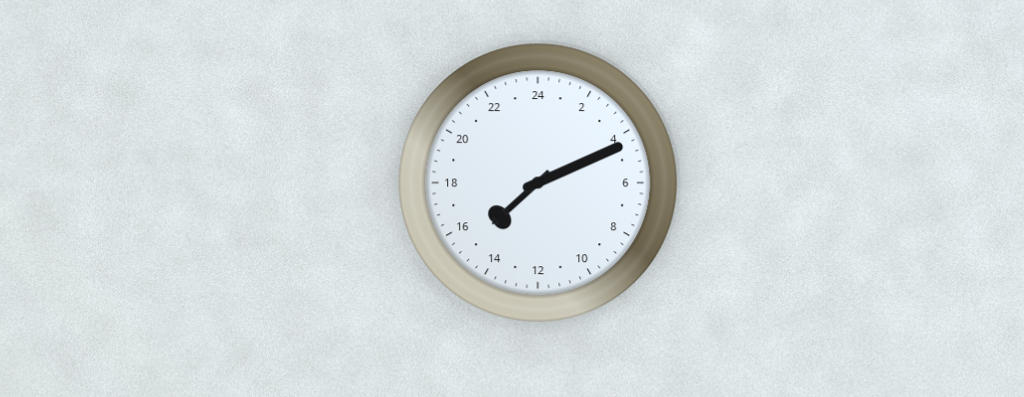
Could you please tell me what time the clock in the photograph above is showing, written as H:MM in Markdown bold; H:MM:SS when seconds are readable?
**15:11**
